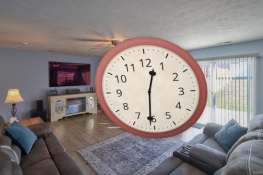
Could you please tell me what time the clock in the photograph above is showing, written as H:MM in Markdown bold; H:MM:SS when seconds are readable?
**12:31**
